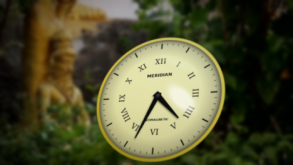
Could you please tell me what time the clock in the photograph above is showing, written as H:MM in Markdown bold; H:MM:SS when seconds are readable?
**4:34**
